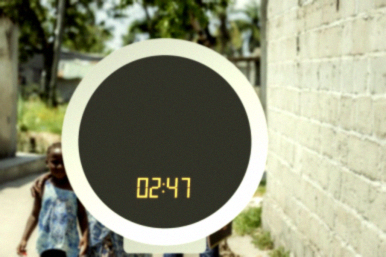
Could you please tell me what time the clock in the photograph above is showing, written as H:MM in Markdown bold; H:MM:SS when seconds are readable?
**2:47**
